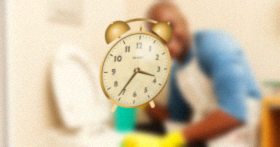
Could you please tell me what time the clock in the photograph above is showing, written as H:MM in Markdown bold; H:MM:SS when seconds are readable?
**3:36**
